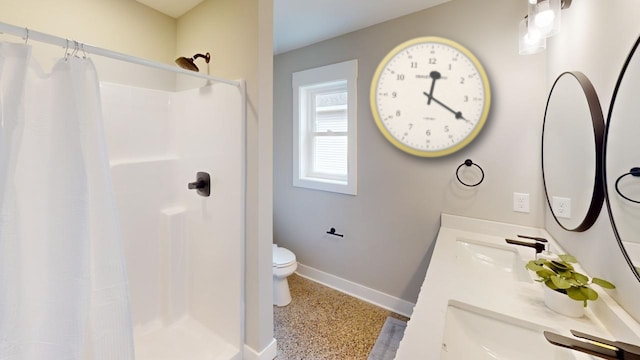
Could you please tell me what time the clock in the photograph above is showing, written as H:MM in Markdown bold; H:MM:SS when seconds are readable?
**12:20**
